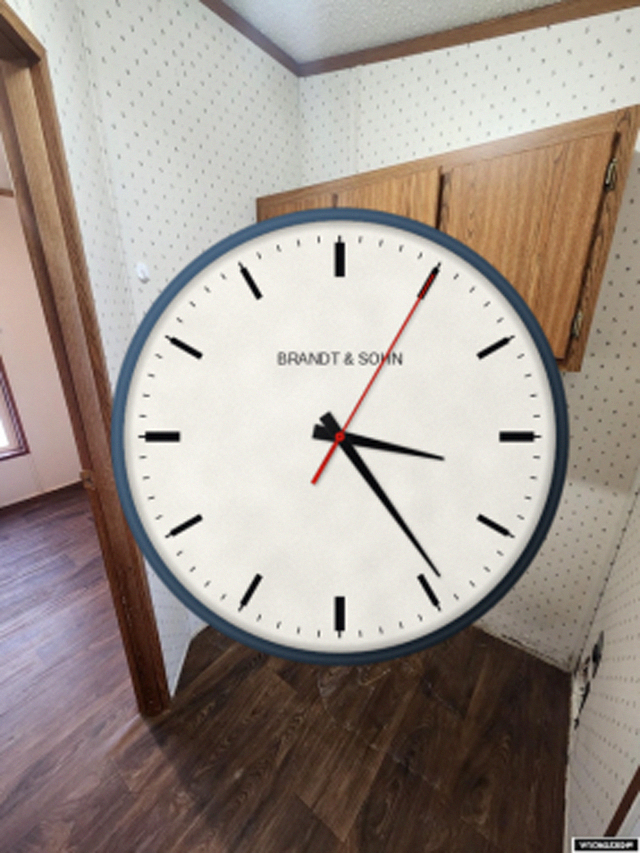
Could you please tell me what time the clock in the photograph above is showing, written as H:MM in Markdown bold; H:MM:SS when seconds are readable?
**3:24:05**
